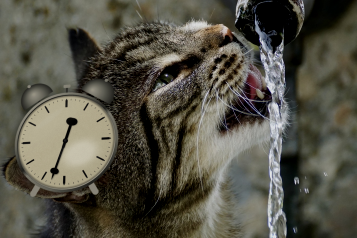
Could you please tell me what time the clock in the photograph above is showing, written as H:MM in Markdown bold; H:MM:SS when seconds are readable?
**12:33**
